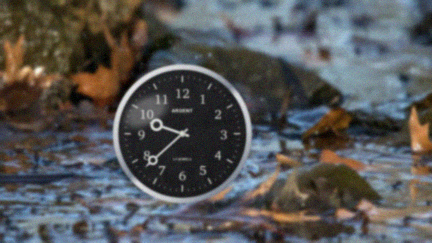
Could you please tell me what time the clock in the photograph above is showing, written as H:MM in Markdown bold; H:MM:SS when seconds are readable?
**9:38**
